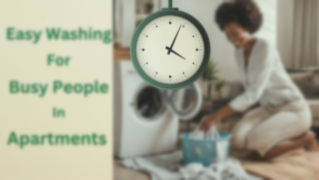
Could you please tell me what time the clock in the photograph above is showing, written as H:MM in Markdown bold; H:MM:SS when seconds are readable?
**4:04**
